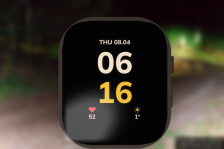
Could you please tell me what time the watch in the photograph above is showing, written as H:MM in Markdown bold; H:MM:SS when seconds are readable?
**6:16**
